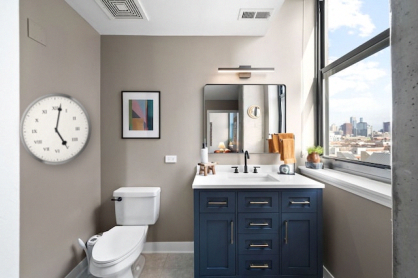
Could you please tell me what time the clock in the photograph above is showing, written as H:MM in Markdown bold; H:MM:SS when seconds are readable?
**5:02**
